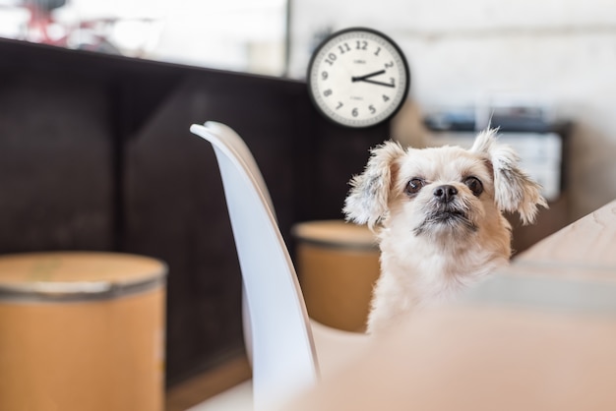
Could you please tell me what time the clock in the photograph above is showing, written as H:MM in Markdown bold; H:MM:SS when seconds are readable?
**2:16**
